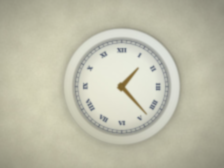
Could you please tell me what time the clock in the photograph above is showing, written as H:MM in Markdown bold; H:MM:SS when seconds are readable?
**1:23**
